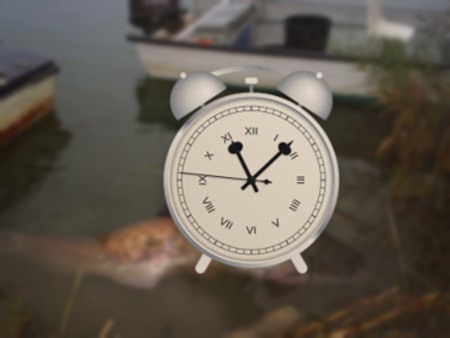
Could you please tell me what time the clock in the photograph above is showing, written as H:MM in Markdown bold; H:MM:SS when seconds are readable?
**11:07:46**
